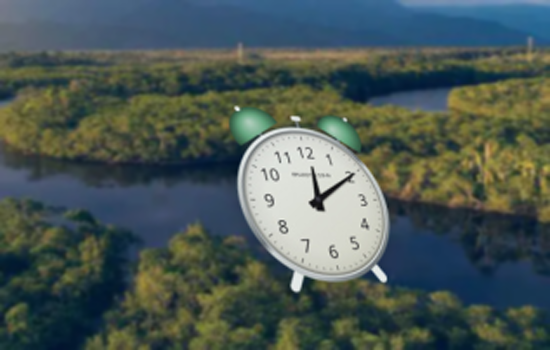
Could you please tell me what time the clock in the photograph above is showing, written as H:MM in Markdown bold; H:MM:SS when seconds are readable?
**12:10**
